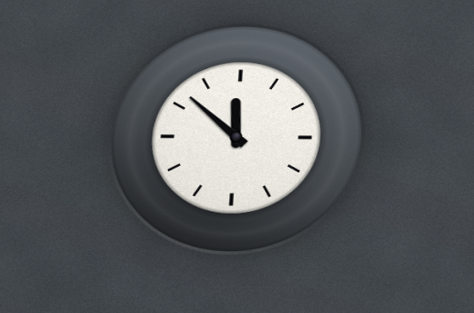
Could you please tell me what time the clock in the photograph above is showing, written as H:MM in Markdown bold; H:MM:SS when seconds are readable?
**11:52**
